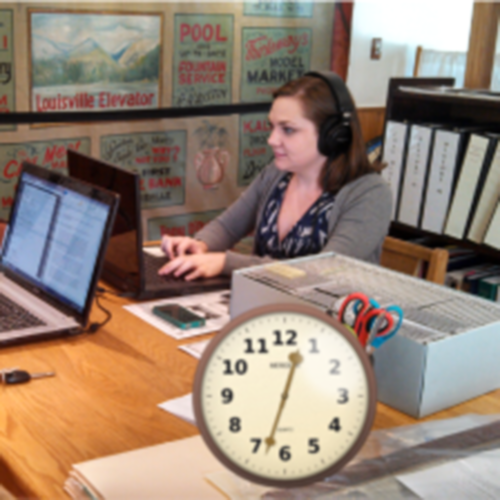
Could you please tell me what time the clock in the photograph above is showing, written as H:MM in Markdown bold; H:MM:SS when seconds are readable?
**12:33**
